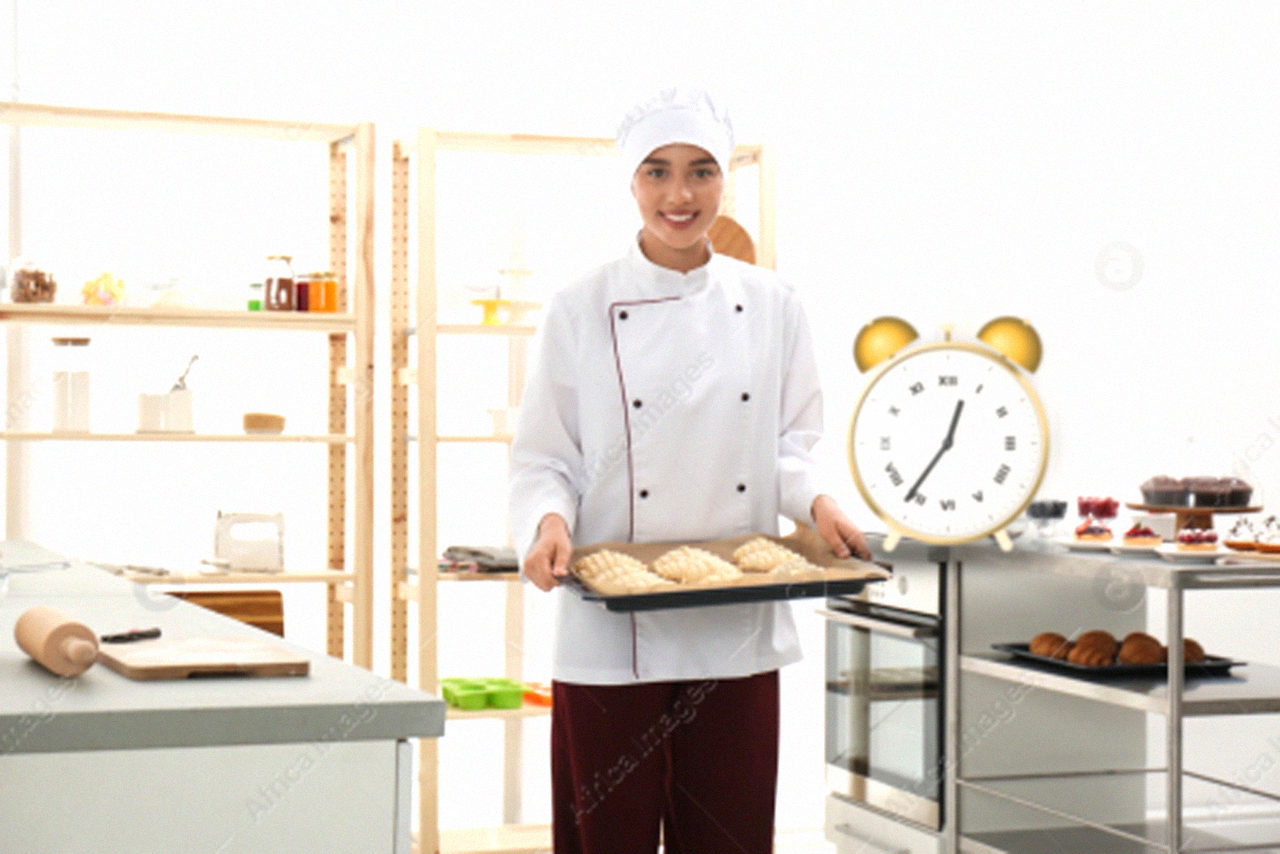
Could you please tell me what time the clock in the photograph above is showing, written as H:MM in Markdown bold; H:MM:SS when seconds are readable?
**12:36**
